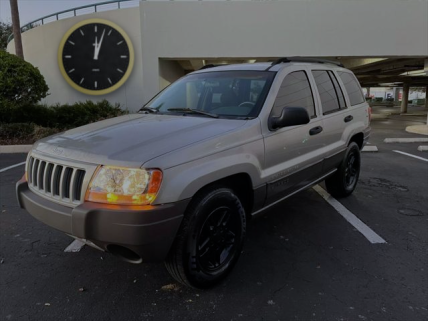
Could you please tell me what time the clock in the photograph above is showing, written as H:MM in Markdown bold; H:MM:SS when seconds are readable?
**12:03**
